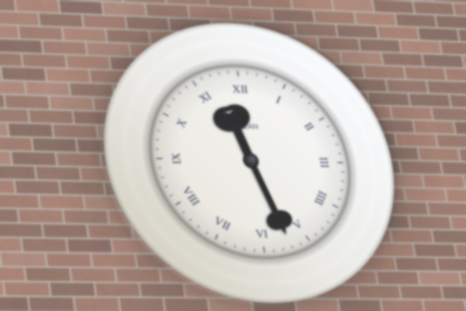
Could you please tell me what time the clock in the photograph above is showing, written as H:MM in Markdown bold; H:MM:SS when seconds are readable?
**11:27**
